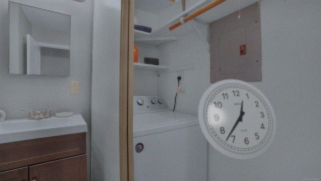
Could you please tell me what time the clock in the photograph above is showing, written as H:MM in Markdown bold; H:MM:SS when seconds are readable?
**12:37**
